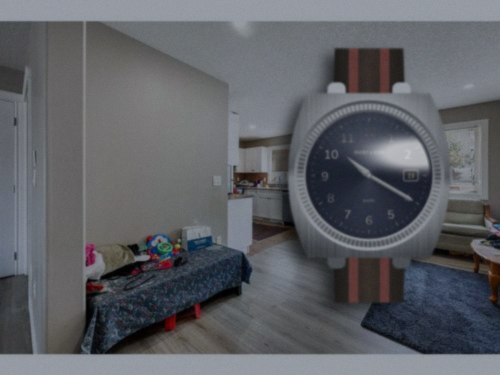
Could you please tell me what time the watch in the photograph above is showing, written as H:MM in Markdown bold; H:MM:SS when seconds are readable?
**10:20**
